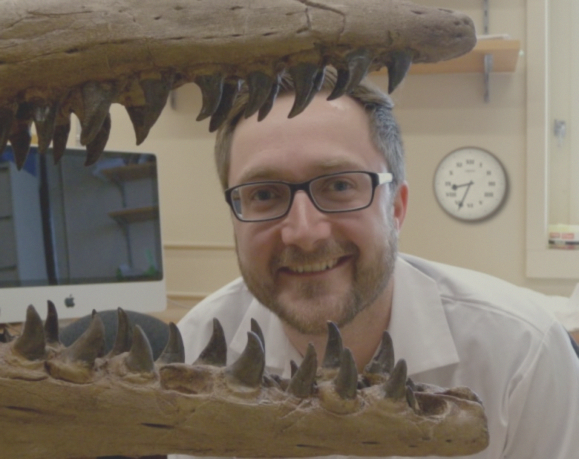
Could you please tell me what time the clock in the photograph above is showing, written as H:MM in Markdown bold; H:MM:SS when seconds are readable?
**8:34**
